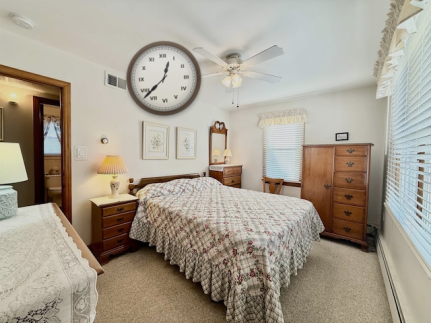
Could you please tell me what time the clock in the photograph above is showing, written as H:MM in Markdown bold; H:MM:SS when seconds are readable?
**12:38**
